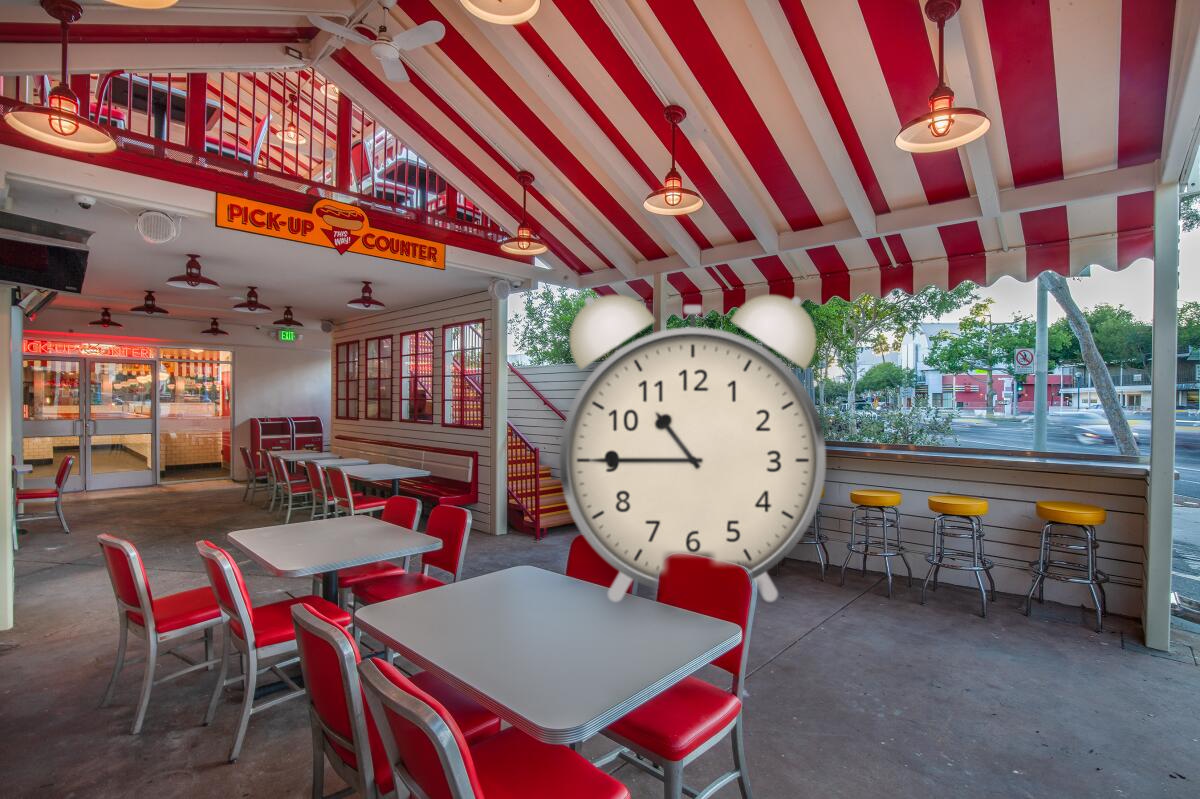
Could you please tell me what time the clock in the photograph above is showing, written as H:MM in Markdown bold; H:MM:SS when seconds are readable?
**10:45**
